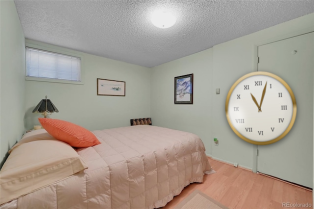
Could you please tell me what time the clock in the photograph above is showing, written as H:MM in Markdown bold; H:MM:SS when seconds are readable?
**11:03**
